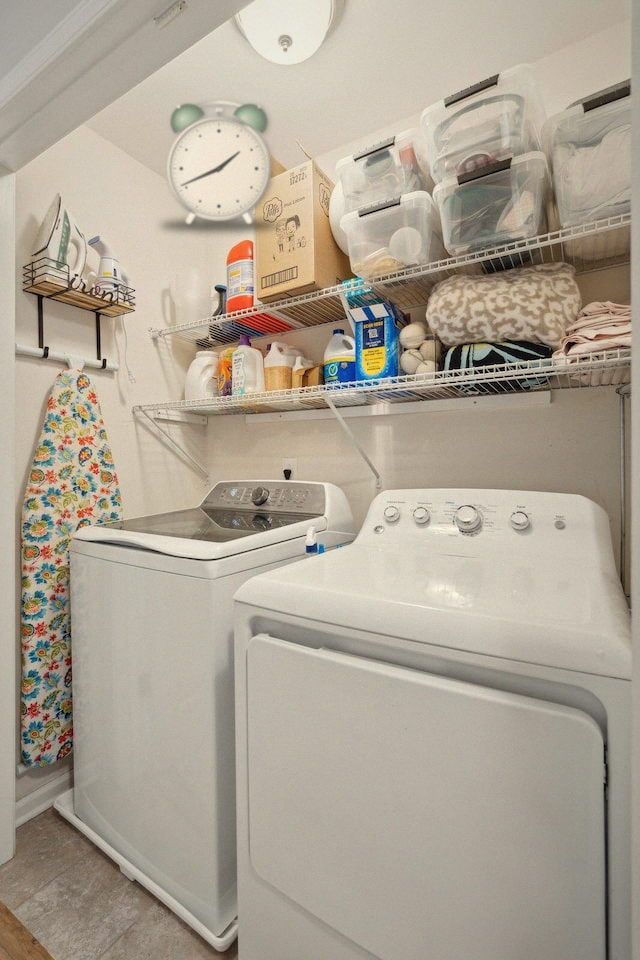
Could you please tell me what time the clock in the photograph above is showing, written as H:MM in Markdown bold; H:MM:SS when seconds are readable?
**1:41**
